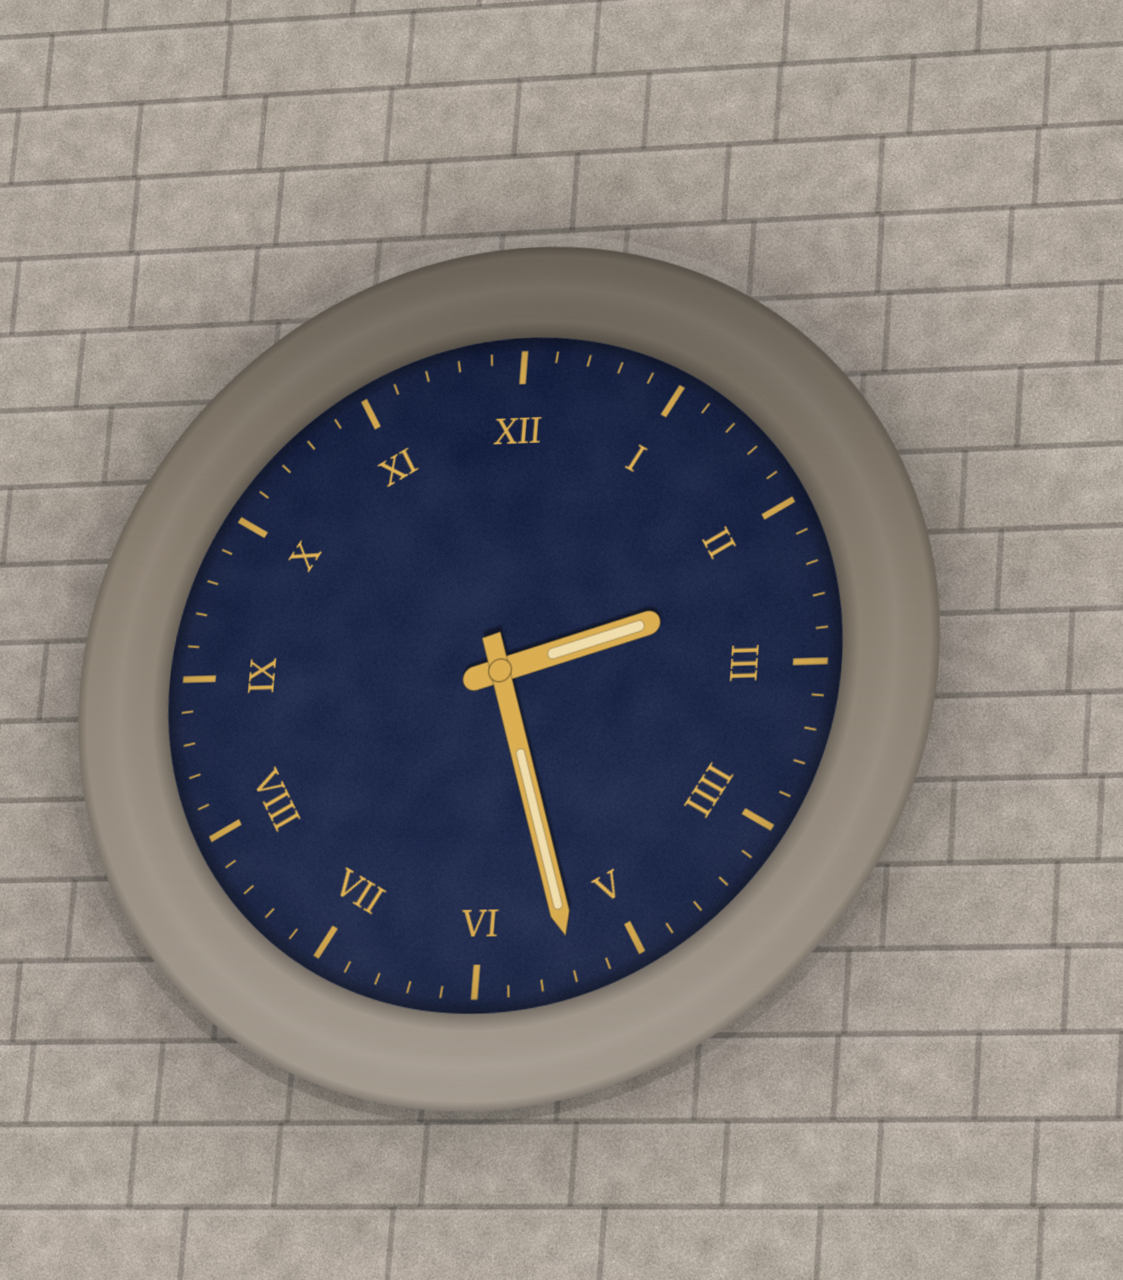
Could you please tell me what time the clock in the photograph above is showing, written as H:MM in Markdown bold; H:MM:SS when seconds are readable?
**2:27**
